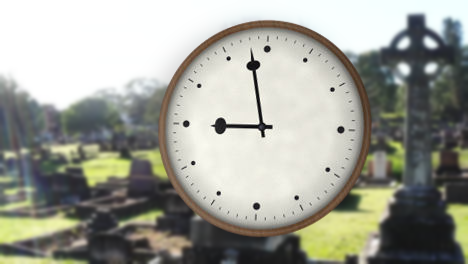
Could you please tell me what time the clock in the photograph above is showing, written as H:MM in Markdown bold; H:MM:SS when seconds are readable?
**8:58**
